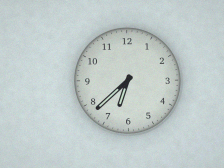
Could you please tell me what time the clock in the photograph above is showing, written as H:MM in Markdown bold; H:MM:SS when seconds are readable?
**6:38**
